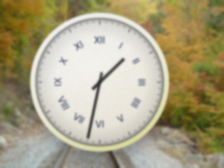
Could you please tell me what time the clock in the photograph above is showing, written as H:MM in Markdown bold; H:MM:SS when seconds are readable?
**1:32**
